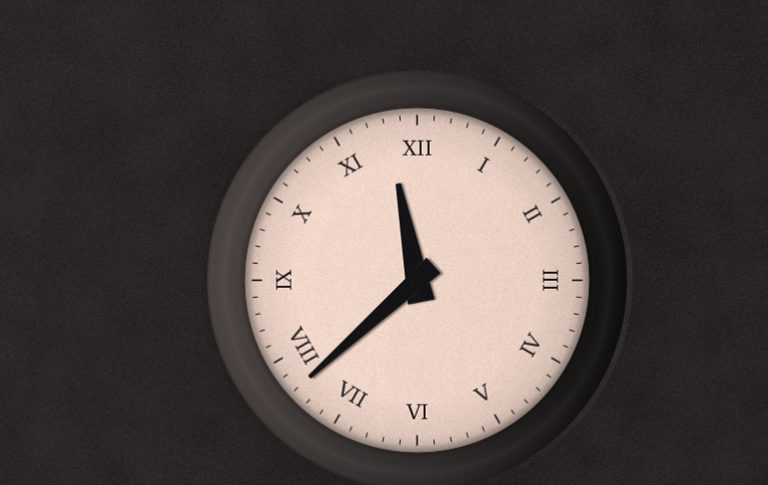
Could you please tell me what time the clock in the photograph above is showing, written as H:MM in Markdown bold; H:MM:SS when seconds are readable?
**11:38**
